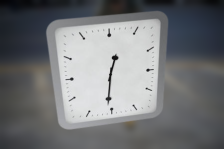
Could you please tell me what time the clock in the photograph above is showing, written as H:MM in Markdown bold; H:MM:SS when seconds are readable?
**12:31**
